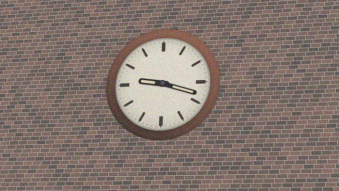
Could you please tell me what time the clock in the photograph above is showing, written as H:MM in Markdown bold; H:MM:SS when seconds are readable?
**9:18**
